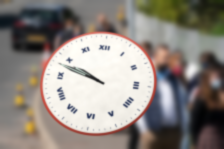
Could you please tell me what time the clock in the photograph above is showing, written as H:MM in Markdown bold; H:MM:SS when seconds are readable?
**9:48**
